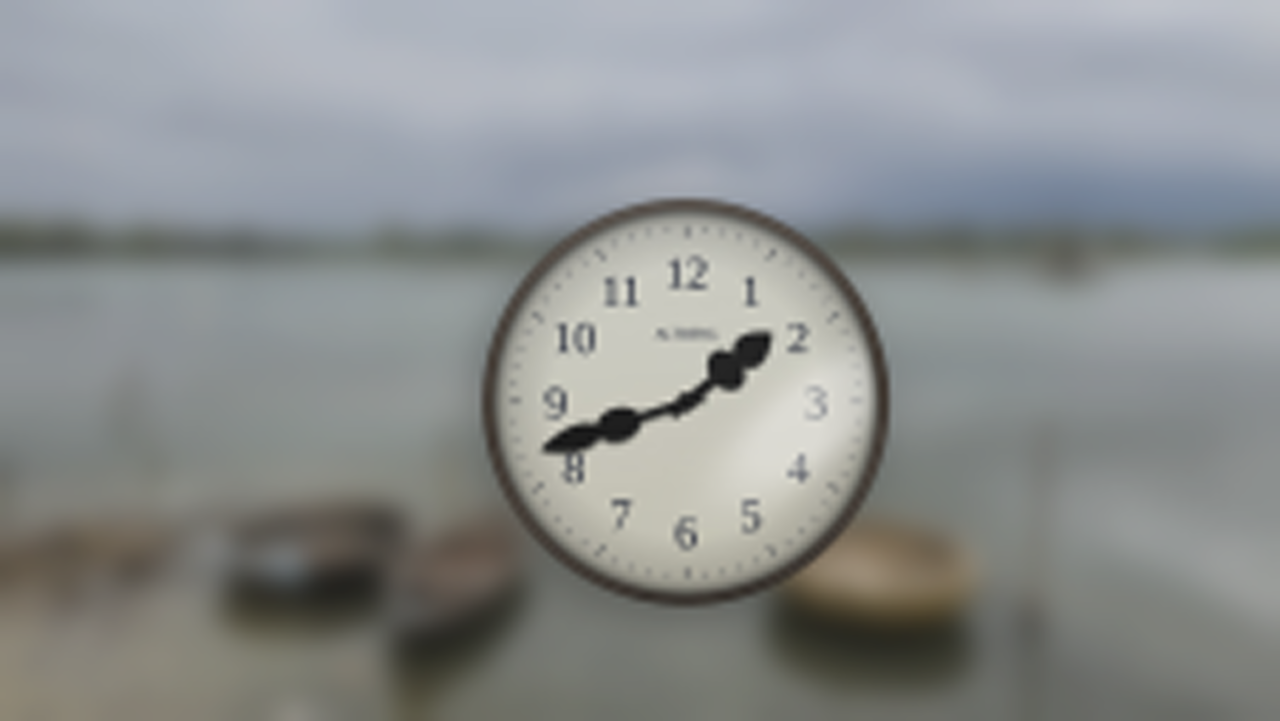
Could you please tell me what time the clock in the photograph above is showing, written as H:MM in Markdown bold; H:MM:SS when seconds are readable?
**1:42**
